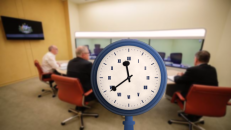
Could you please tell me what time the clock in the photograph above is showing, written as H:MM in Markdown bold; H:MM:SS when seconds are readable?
**11:39**
